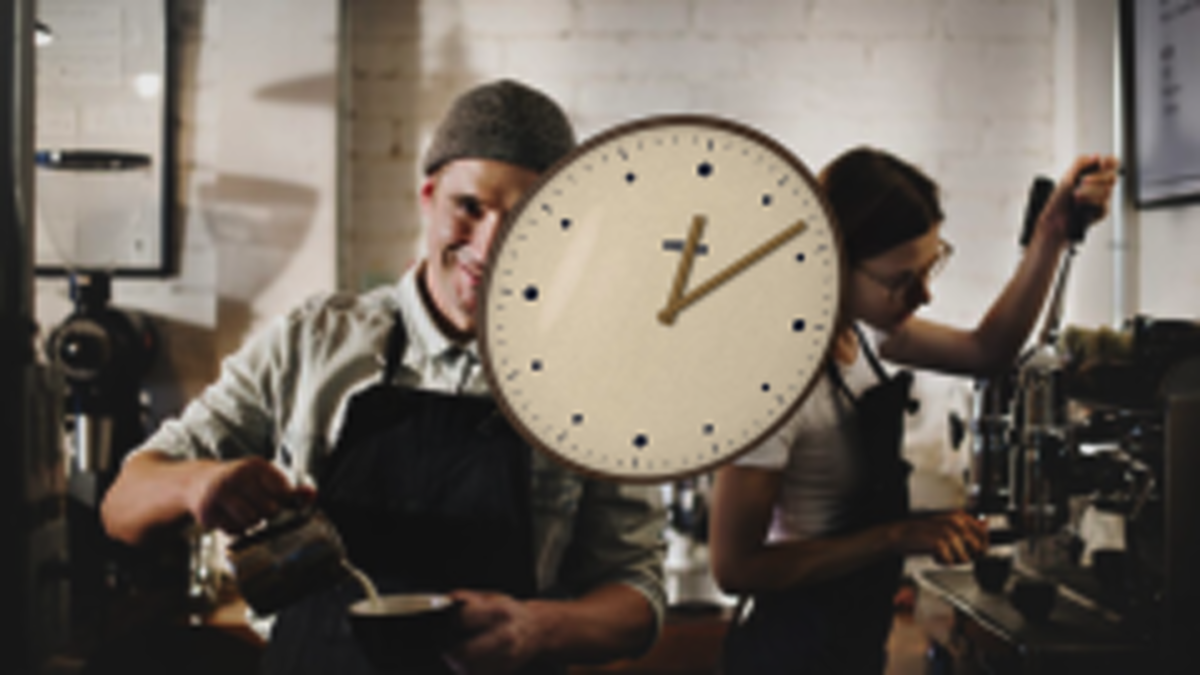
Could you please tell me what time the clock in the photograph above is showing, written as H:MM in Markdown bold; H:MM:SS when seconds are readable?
**12:08**
